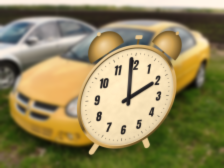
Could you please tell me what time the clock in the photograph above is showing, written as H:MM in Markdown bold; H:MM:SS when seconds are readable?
**1:59**
